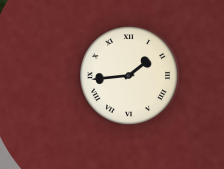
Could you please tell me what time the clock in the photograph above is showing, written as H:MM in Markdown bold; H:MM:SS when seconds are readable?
**1:44**
